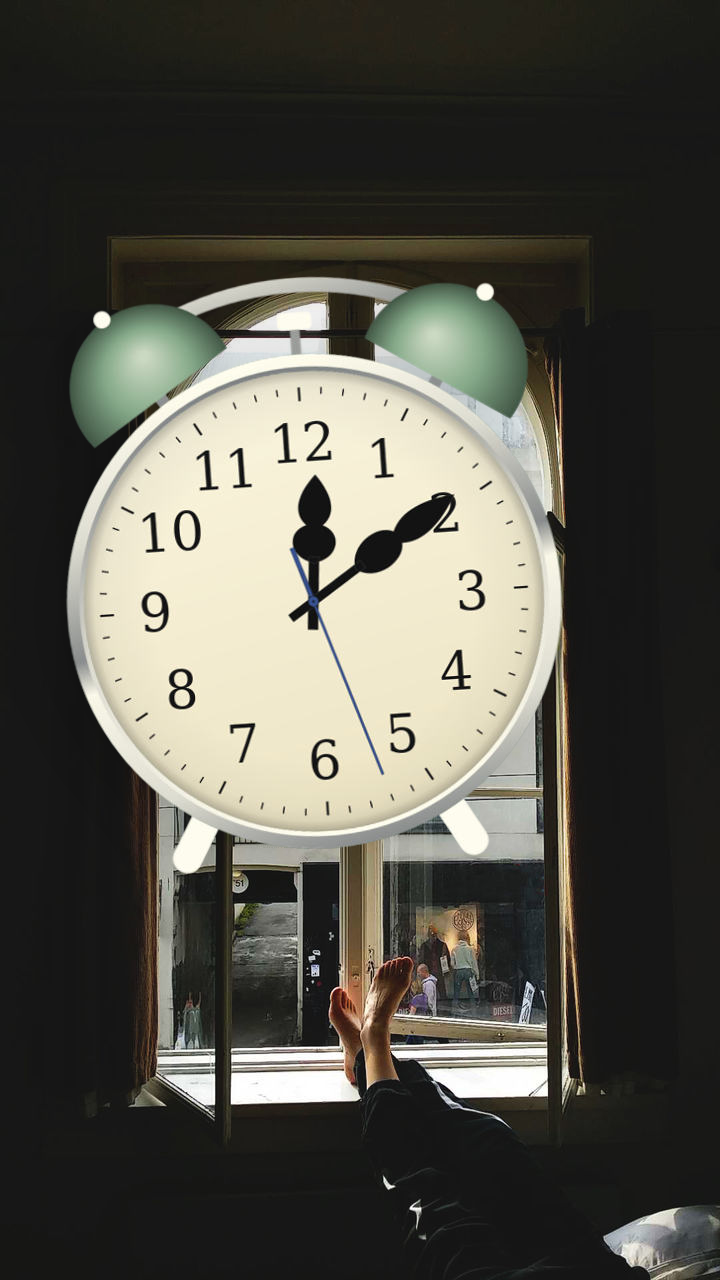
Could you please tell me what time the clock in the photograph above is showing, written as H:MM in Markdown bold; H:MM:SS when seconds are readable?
**12:09:27**
